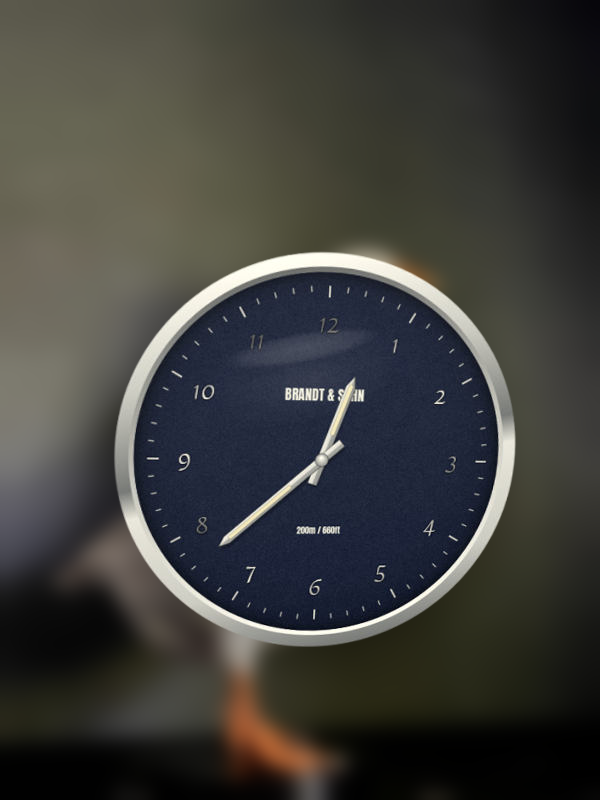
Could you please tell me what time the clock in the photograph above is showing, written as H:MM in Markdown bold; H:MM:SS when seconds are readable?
**12:38**
